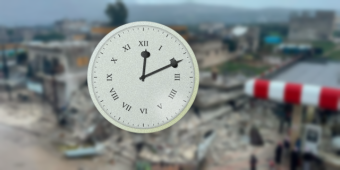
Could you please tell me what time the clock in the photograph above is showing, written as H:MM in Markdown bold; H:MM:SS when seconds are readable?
**12:11**
